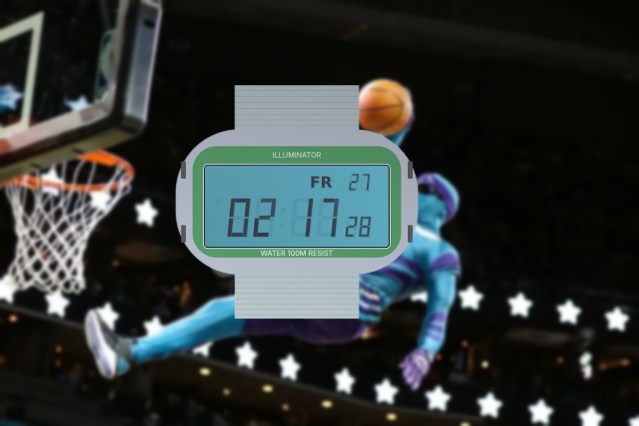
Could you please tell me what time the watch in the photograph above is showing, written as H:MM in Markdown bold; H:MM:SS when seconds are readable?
**2:17:28**
